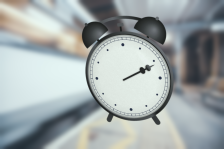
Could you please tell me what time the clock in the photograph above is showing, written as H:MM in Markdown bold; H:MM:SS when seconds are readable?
**2:11**
